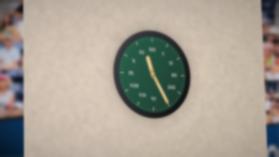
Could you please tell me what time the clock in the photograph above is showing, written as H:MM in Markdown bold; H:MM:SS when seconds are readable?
**11:25**
